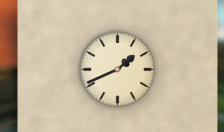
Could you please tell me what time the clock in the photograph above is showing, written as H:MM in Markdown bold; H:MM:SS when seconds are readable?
**1:41**
